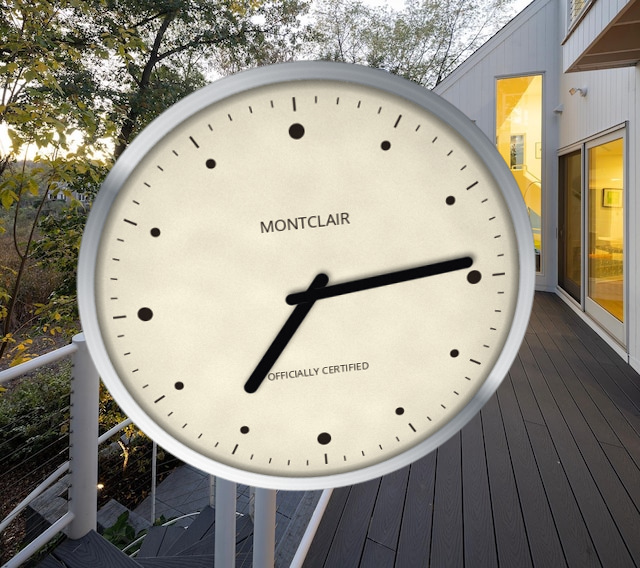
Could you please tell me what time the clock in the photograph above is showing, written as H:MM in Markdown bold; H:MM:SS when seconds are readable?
**7:14**
